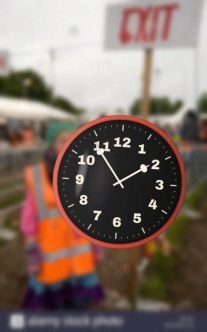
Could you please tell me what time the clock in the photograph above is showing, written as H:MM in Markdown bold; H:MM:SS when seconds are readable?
**1:54**
